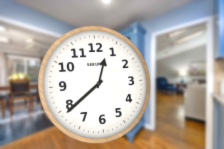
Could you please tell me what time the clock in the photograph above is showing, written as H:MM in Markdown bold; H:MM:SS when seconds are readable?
**12:39**
